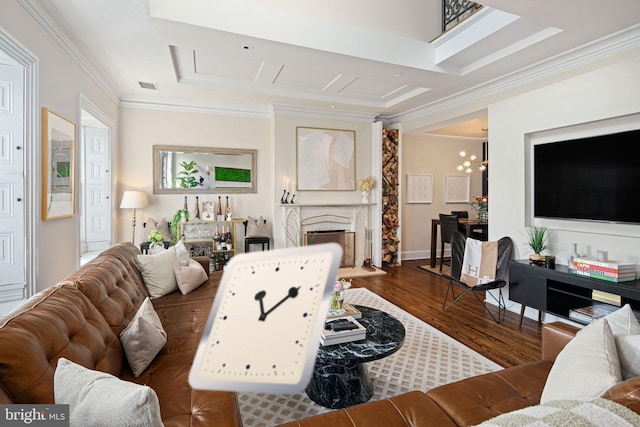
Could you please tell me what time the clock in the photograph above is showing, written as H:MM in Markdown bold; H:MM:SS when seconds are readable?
**11:08**
